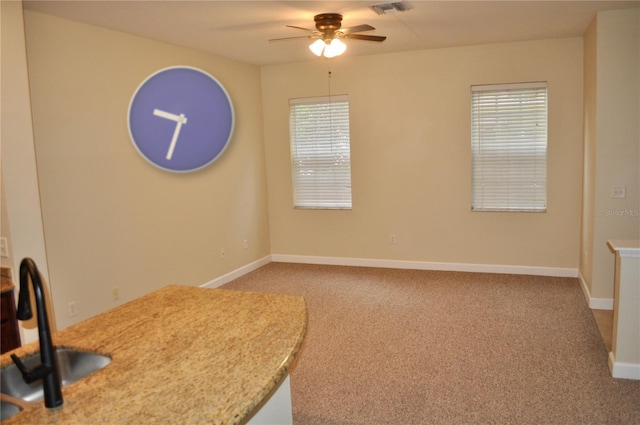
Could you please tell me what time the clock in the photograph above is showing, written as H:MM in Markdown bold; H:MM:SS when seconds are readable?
**9:33**
